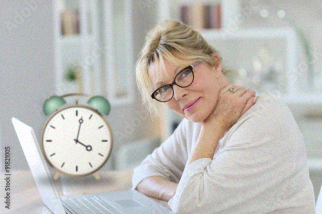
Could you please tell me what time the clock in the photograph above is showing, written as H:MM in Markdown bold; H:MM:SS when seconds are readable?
**4:02**
